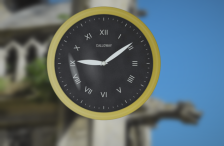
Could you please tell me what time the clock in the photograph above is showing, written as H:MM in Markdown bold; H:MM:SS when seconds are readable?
**9:09**
